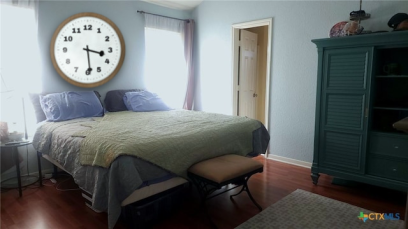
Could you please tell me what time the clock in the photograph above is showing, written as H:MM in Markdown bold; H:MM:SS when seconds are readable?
**3:29**
